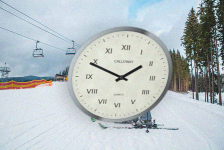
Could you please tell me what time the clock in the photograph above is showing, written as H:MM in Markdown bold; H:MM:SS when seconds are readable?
**1:49**
